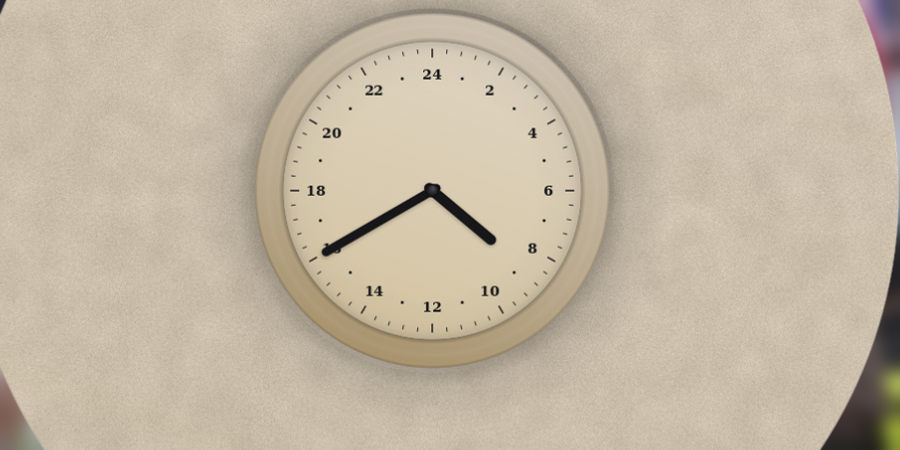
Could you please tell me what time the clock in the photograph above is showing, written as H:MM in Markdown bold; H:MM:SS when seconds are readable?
**8:40**
